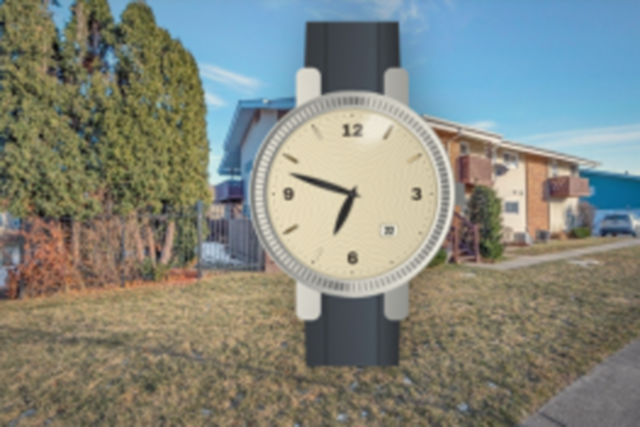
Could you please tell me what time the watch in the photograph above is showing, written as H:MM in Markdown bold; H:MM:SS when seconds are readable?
**6:48**
